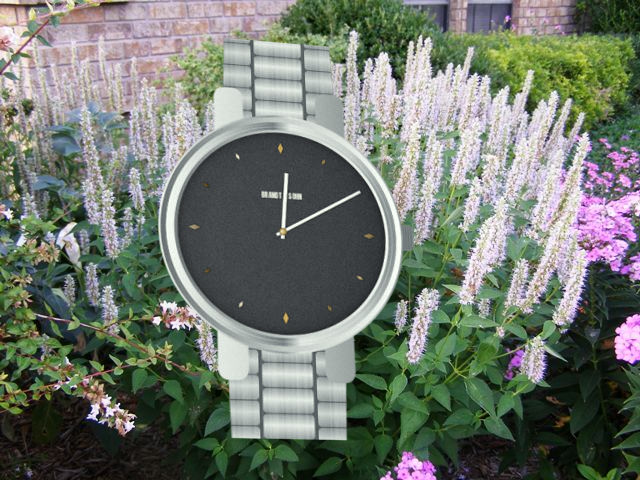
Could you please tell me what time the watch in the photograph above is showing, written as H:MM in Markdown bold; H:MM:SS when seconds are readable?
**12:10**
